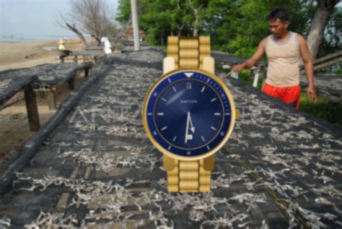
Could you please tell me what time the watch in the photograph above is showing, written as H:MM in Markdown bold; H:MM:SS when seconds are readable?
**5:31**
